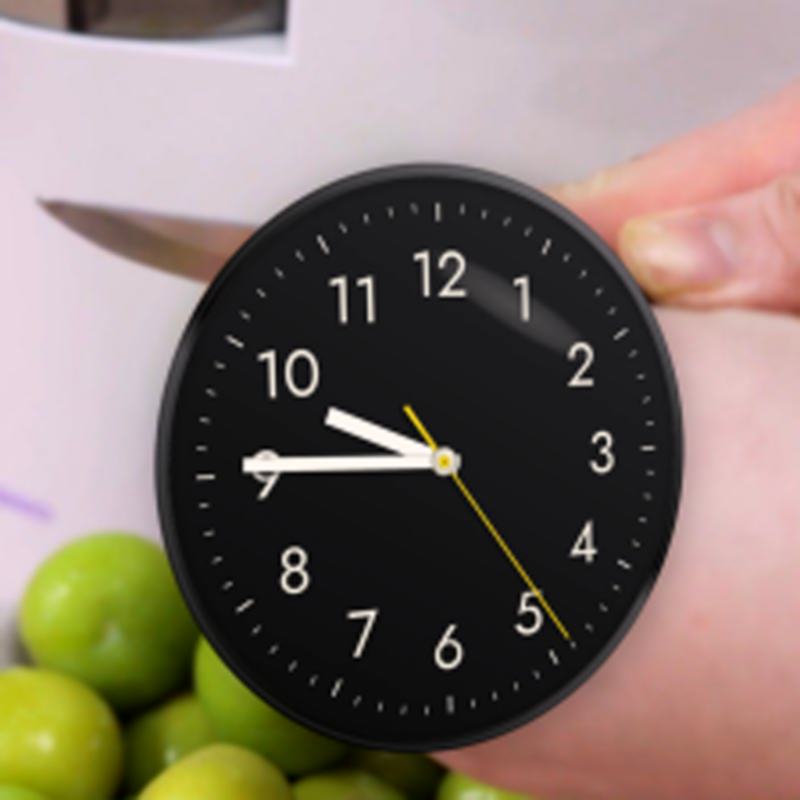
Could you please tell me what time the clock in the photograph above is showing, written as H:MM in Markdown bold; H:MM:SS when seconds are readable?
**9:45:24**
